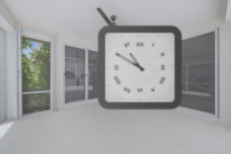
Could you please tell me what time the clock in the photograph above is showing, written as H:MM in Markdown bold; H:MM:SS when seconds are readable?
**10:50**
